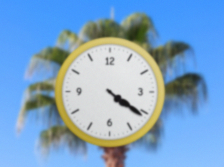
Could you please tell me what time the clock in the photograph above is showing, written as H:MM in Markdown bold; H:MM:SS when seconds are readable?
**4:21**
